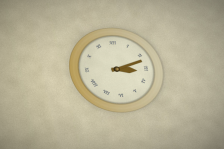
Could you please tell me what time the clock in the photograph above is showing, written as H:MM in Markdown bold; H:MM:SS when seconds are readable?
**3:12**
